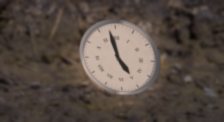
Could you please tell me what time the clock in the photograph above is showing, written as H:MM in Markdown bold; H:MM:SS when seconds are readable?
**4:58**
